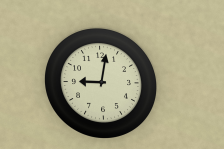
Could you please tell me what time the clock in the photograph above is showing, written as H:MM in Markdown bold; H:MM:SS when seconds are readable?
**9:02**
